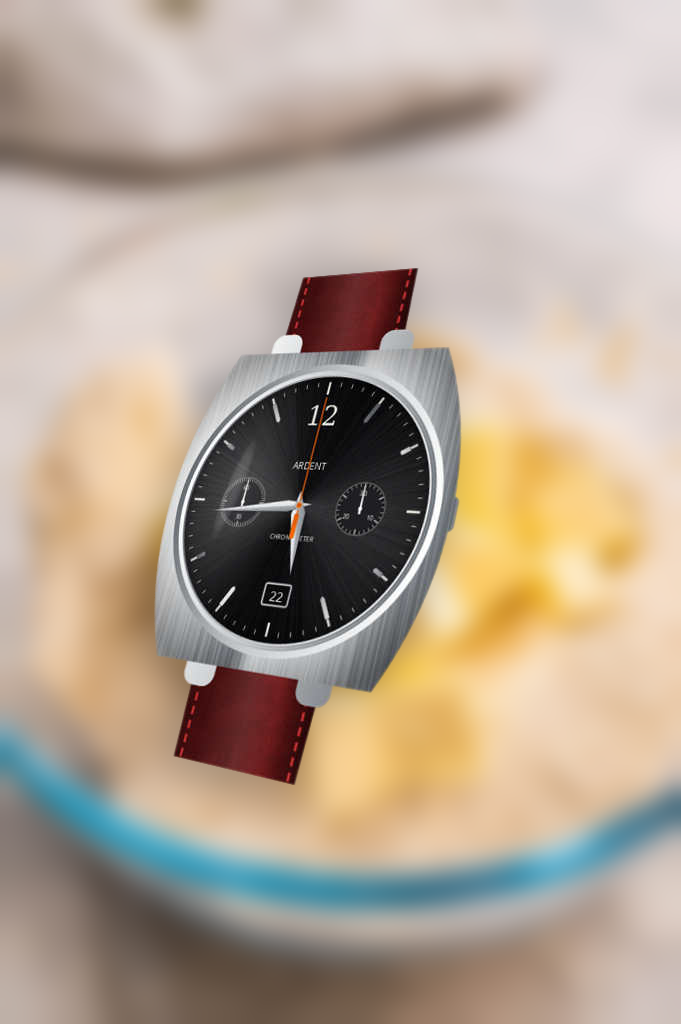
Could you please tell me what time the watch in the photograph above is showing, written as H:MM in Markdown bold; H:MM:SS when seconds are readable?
**5:44**
